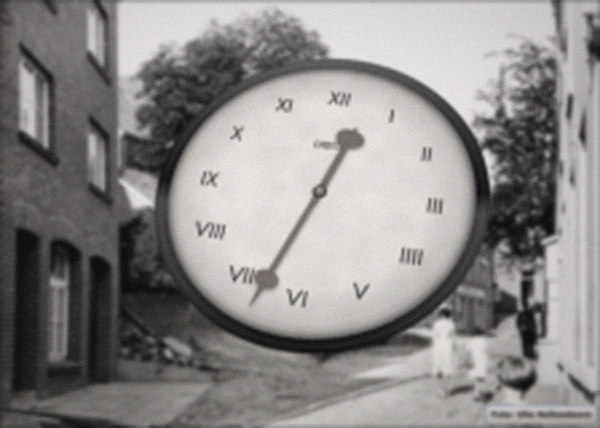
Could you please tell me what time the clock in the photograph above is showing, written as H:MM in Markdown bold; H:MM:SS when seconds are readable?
**12:33**
